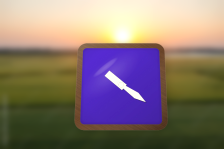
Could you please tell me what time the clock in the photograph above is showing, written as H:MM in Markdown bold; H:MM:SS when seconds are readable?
**10:21**
